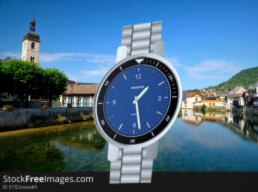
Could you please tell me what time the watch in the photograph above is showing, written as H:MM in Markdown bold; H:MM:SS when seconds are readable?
**1:28**
